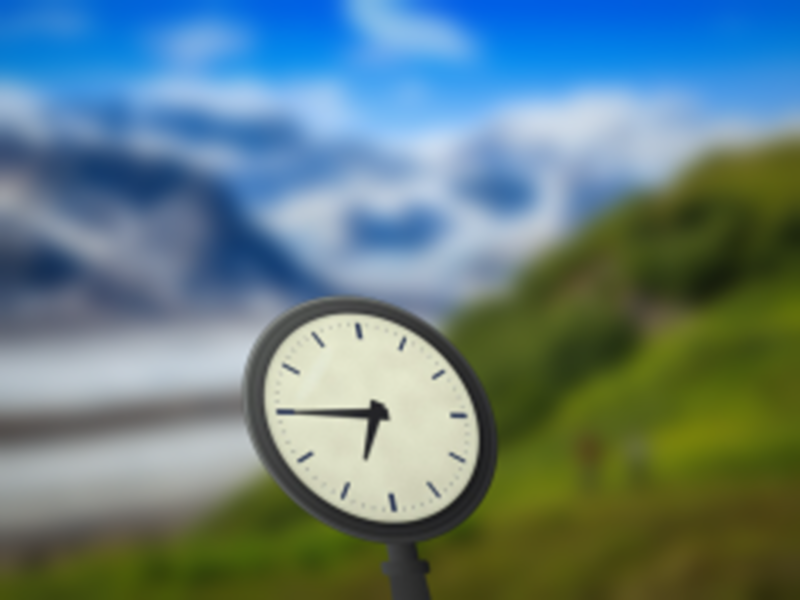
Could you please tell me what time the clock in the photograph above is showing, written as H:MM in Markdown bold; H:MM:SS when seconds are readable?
**6:45**
